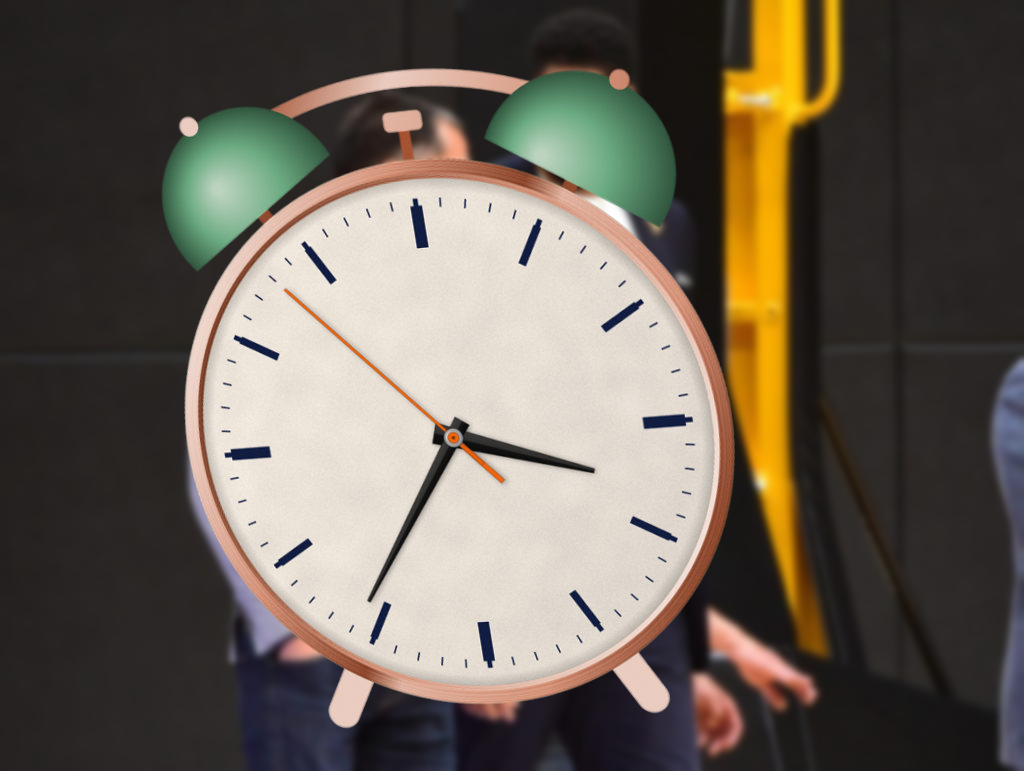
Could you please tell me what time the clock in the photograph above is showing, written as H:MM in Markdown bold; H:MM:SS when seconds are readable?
**3:35:53**
